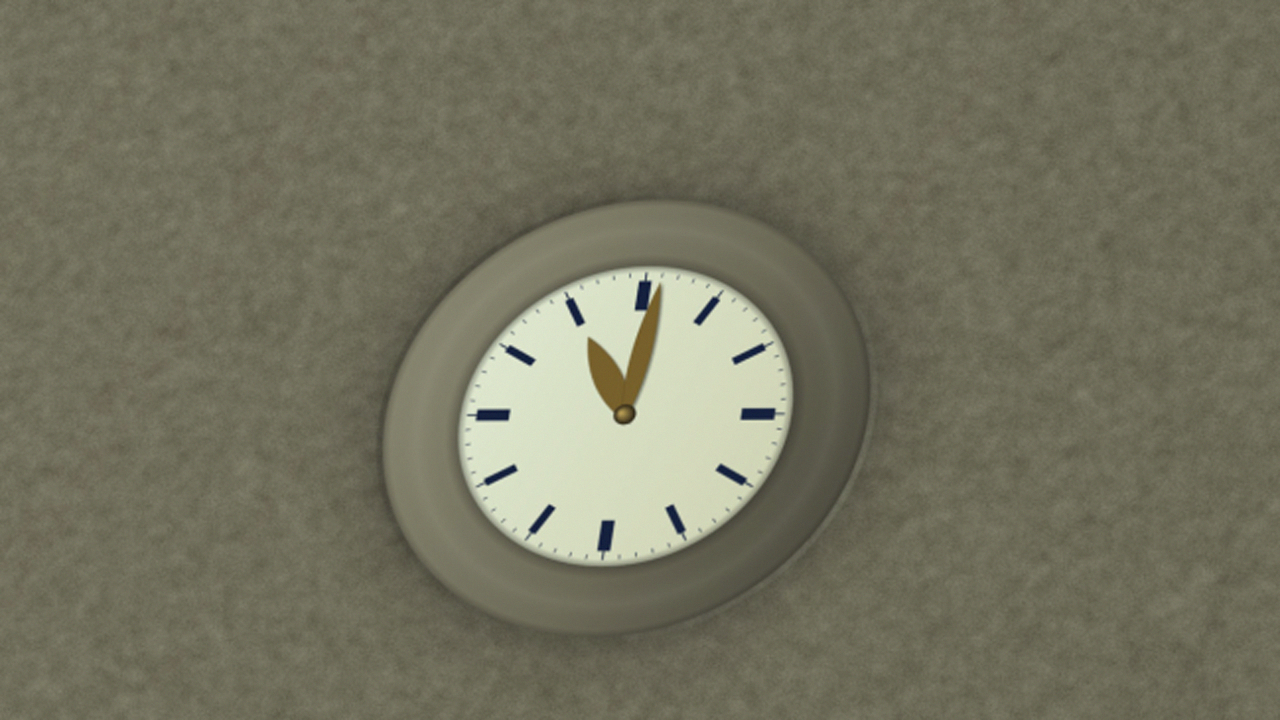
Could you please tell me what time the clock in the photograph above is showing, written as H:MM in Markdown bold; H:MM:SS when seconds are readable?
**11:01**
